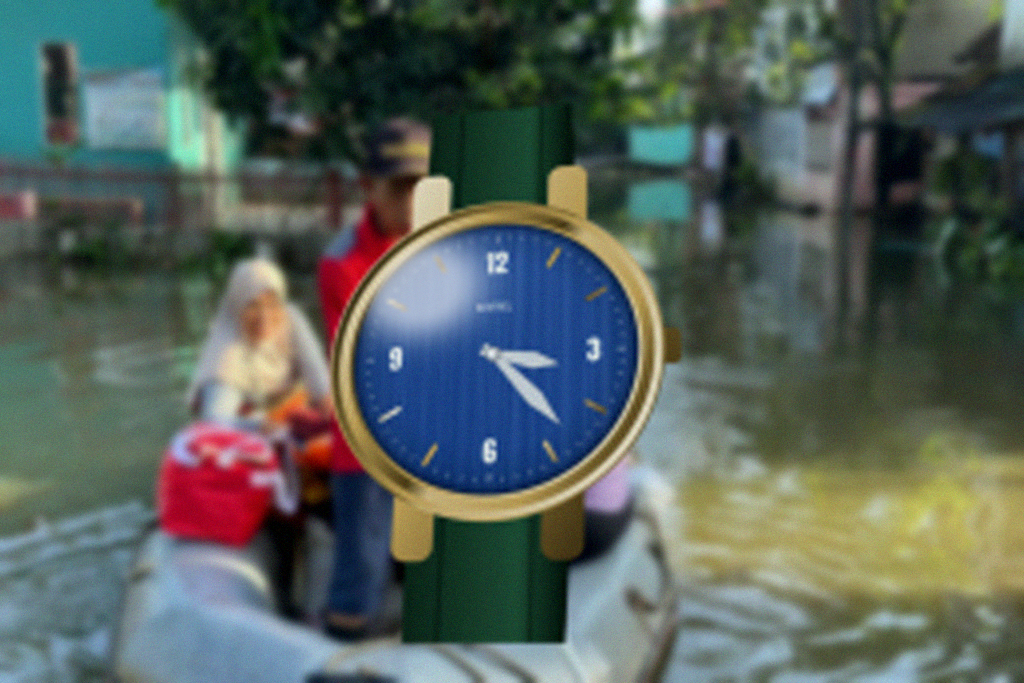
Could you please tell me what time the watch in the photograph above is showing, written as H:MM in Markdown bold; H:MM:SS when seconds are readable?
**3:23**
